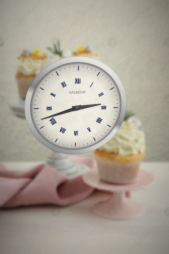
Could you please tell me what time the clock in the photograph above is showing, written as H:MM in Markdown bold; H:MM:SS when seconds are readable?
**2:42**
